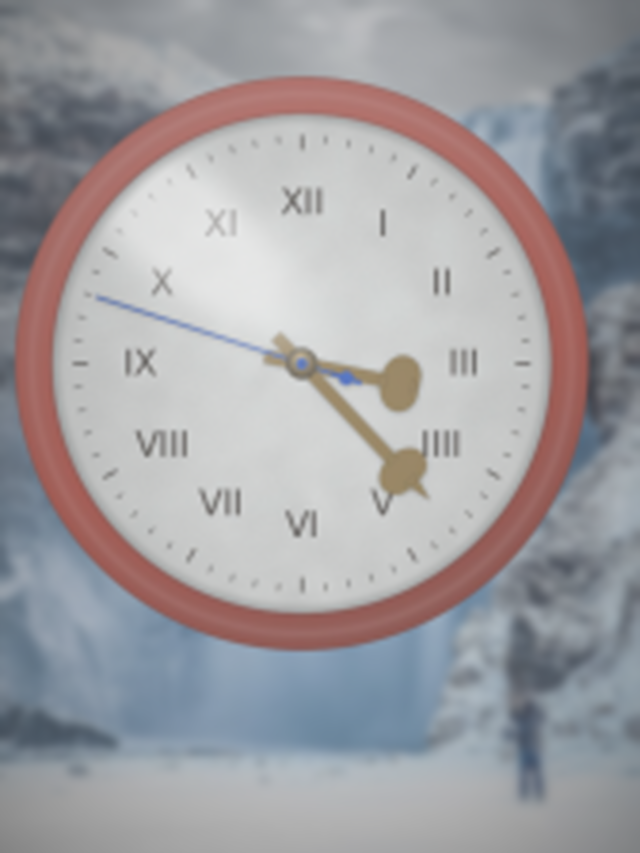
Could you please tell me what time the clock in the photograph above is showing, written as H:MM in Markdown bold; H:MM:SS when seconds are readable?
**3:22:48**
